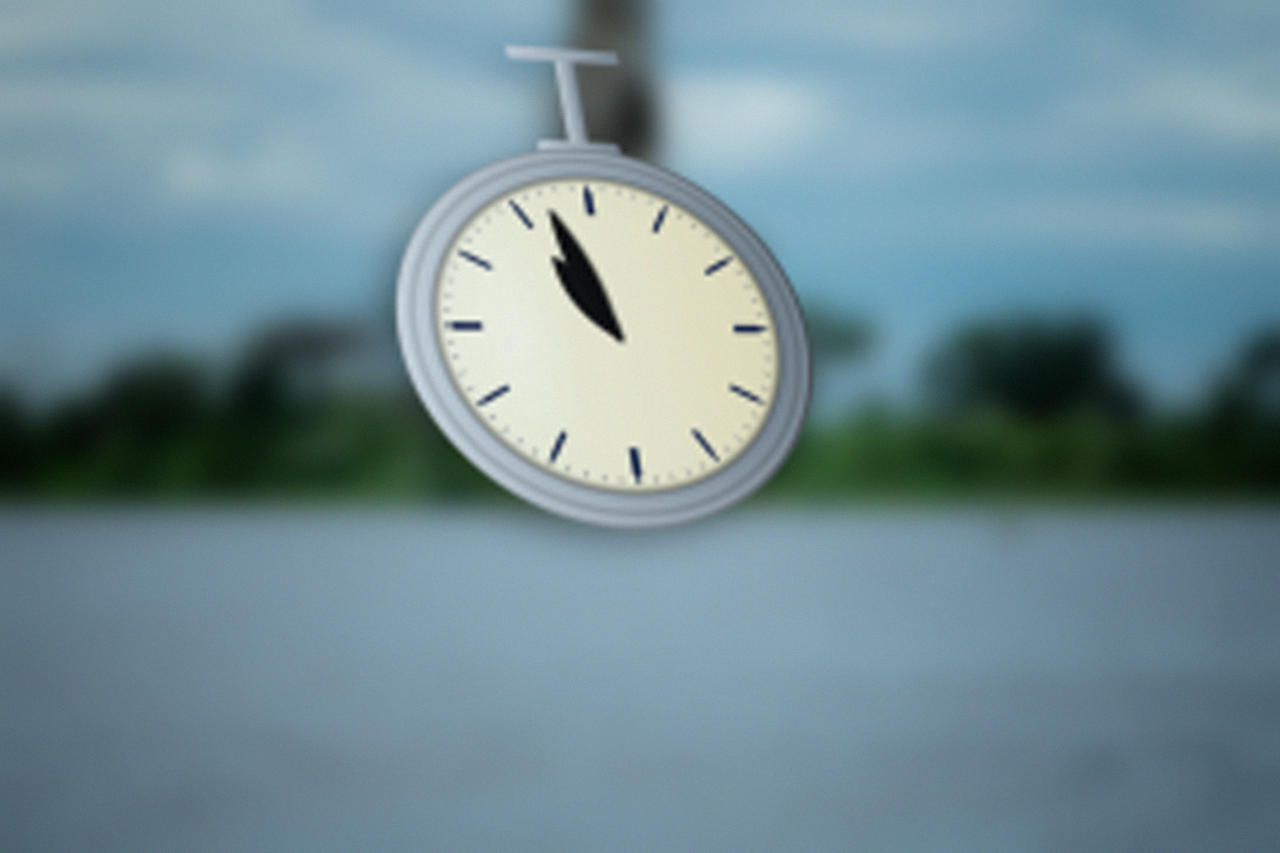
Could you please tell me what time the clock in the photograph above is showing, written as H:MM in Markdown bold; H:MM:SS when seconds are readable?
**10:57**
